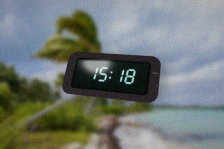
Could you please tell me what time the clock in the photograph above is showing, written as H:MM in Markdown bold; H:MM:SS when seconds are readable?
**15:18**
